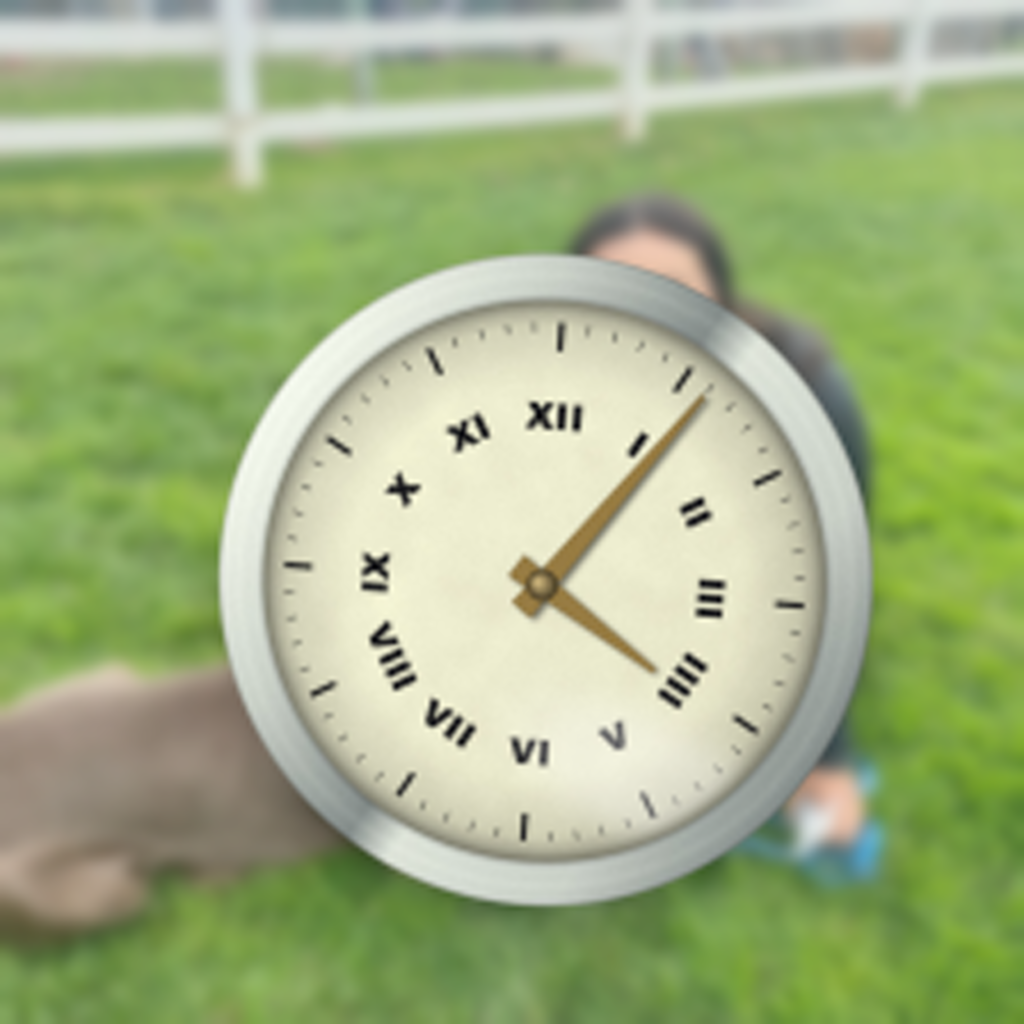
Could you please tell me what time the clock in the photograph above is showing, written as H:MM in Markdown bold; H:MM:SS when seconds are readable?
**4:06**
